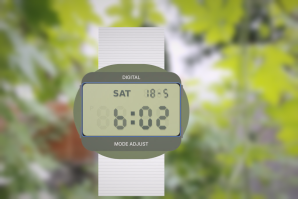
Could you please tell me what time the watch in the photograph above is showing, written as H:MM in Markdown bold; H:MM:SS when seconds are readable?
**6:02**
